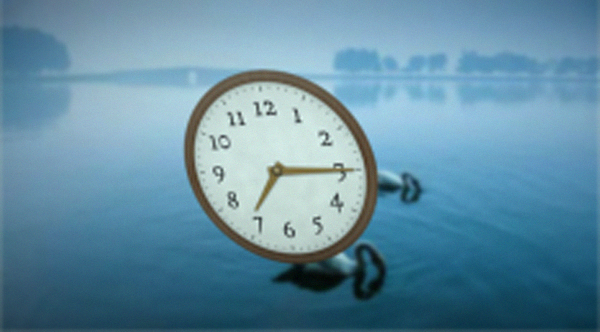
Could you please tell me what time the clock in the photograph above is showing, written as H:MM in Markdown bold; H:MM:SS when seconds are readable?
**7:15**
